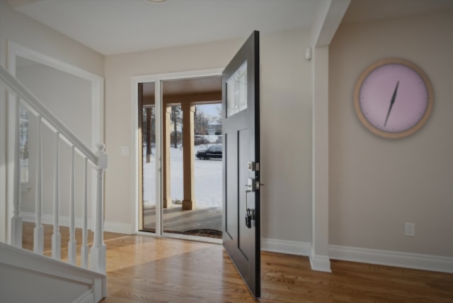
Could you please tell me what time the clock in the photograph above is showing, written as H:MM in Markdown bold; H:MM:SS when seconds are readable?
**12:33**
